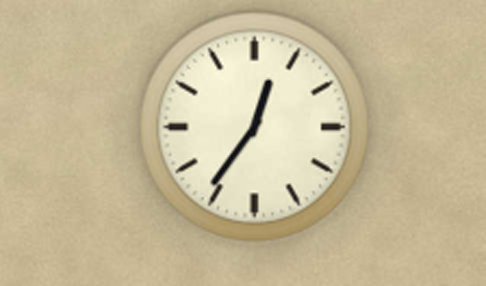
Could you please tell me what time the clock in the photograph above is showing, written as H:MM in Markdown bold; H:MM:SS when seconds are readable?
**12:36**
